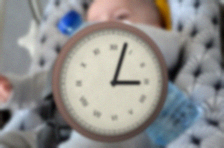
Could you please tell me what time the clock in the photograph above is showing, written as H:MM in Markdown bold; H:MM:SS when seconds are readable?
**3:03**
